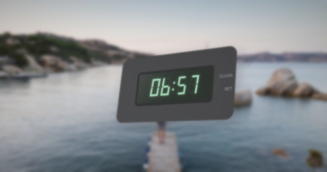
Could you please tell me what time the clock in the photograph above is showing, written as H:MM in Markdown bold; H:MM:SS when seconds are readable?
**6:57**
